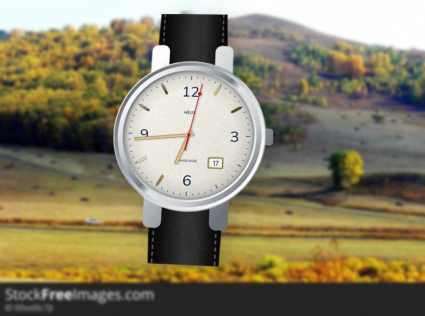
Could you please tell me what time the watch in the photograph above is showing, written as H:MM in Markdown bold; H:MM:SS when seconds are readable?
**6:44:02**
